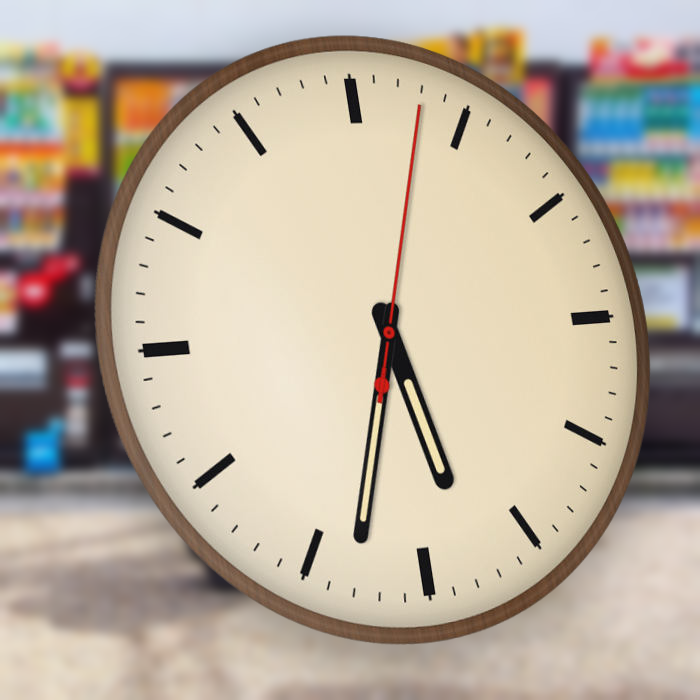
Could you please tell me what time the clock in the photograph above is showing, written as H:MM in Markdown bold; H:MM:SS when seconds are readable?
**5:33:03**
